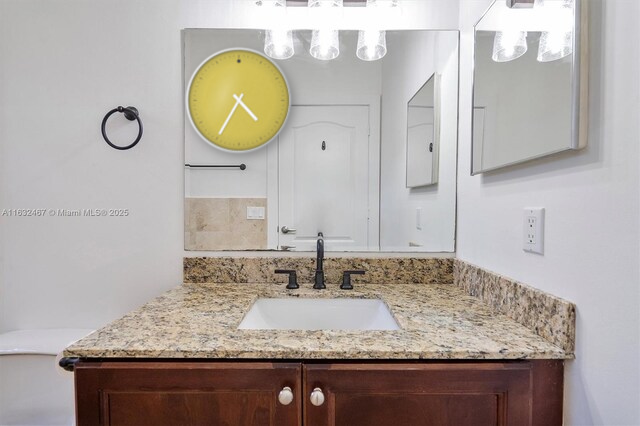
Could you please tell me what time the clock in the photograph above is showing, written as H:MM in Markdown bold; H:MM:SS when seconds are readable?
**4:35**
